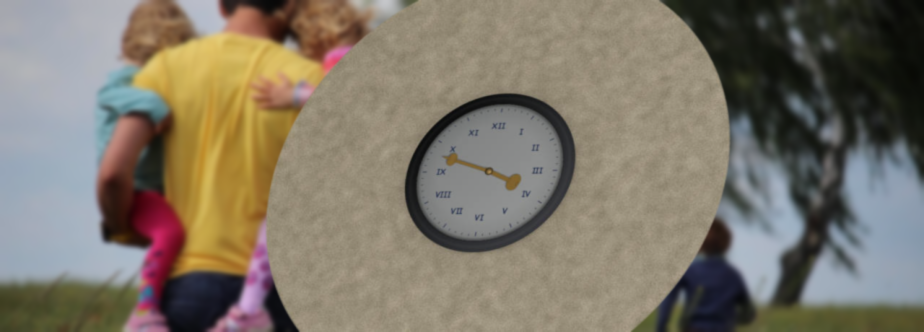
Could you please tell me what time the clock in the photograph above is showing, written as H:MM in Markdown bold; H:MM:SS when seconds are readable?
**3:48**
